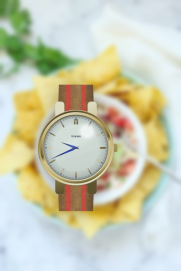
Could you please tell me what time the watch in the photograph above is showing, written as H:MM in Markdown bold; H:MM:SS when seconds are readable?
**9:41**
